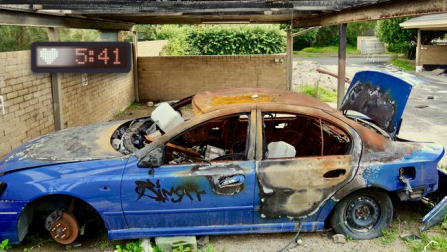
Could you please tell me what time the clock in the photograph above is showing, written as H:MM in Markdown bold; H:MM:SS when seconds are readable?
**5:41**
